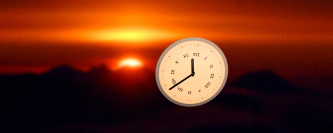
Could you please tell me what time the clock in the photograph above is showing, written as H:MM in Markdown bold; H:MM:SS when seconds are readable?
**11:38**
